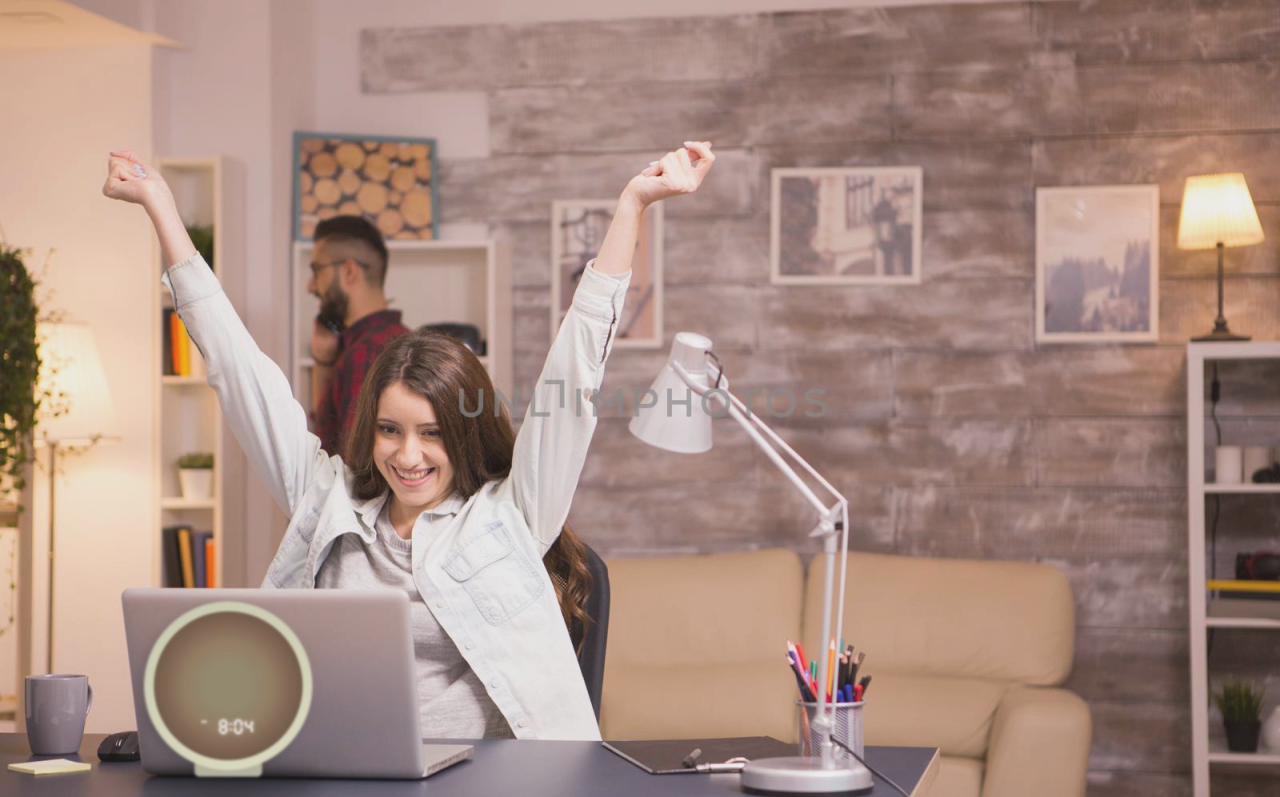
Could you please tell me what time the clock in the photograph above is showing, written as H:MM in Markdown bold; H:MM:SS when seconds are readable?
**8:04**
